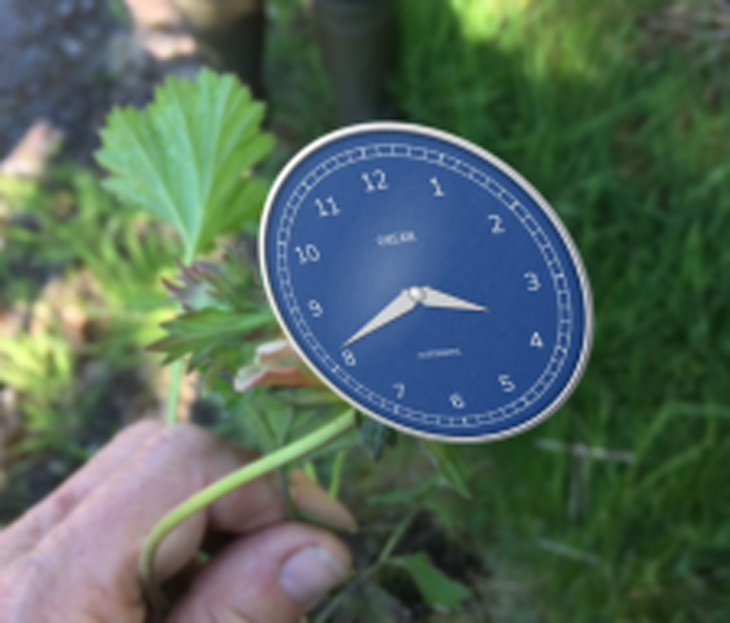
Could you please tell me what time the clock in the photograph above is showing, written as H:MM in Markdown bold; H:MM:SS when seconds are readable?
**3:41**
